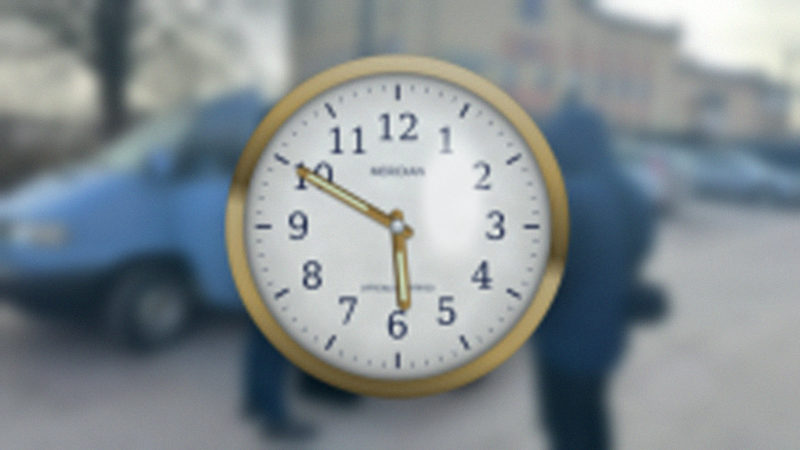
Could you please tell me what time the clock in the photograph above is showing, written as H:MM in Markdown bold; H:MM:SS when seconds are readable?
**5:50**
